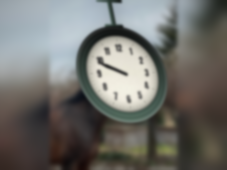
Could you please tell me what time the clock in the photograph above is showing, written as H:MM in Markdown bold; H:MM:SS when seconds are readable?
**9:49**
